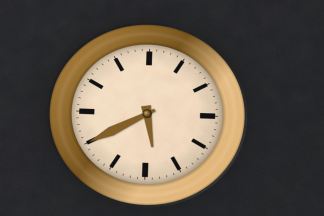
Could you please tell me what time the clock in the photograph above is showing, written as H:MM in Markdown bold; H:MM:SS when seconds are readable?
**5:40**
